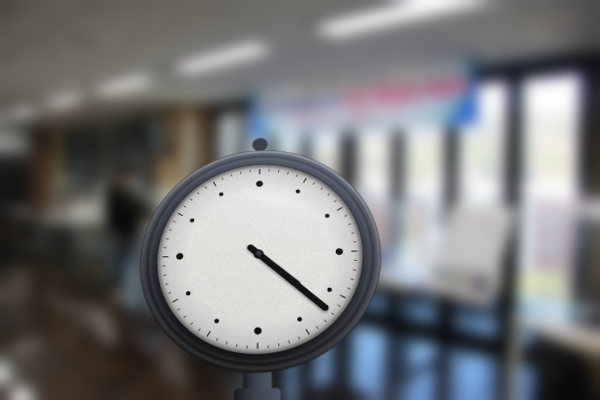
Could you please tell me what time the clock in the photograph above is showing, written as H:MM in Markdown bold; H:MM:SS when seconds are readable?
**4:22**
